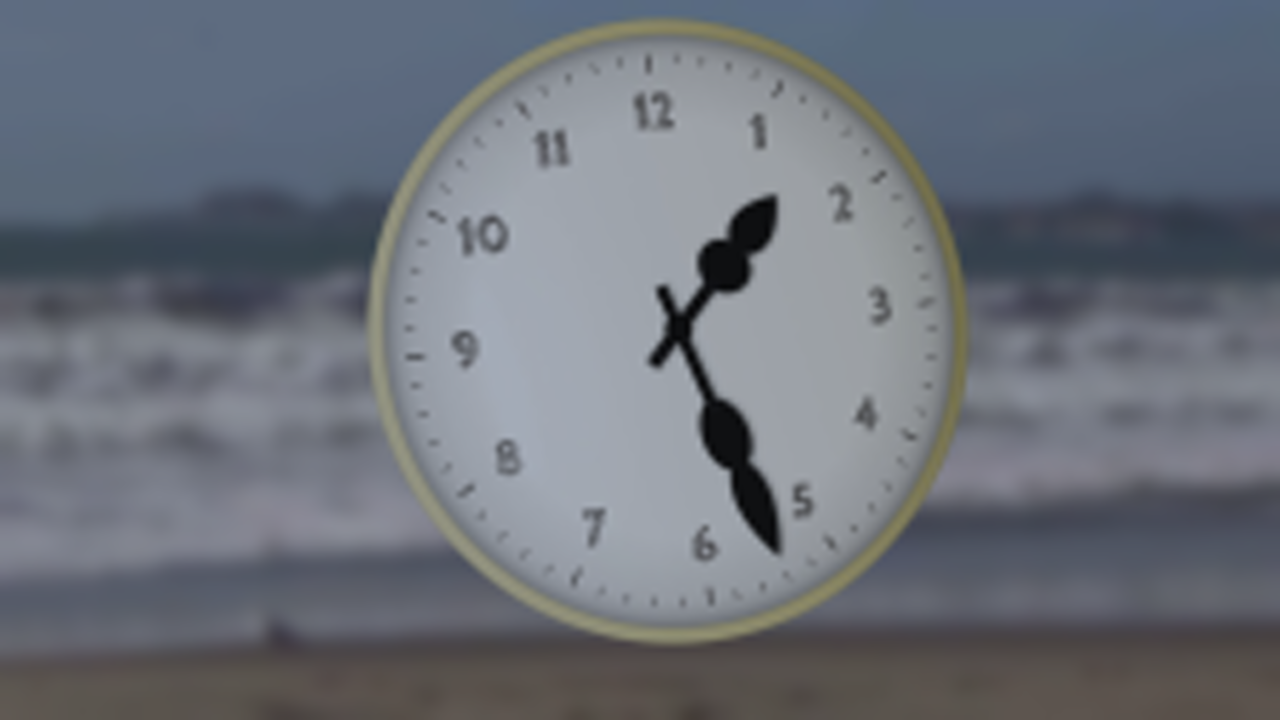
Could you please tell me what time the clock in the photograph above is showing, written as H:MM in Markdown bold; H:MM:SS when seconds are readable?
**1:27**
